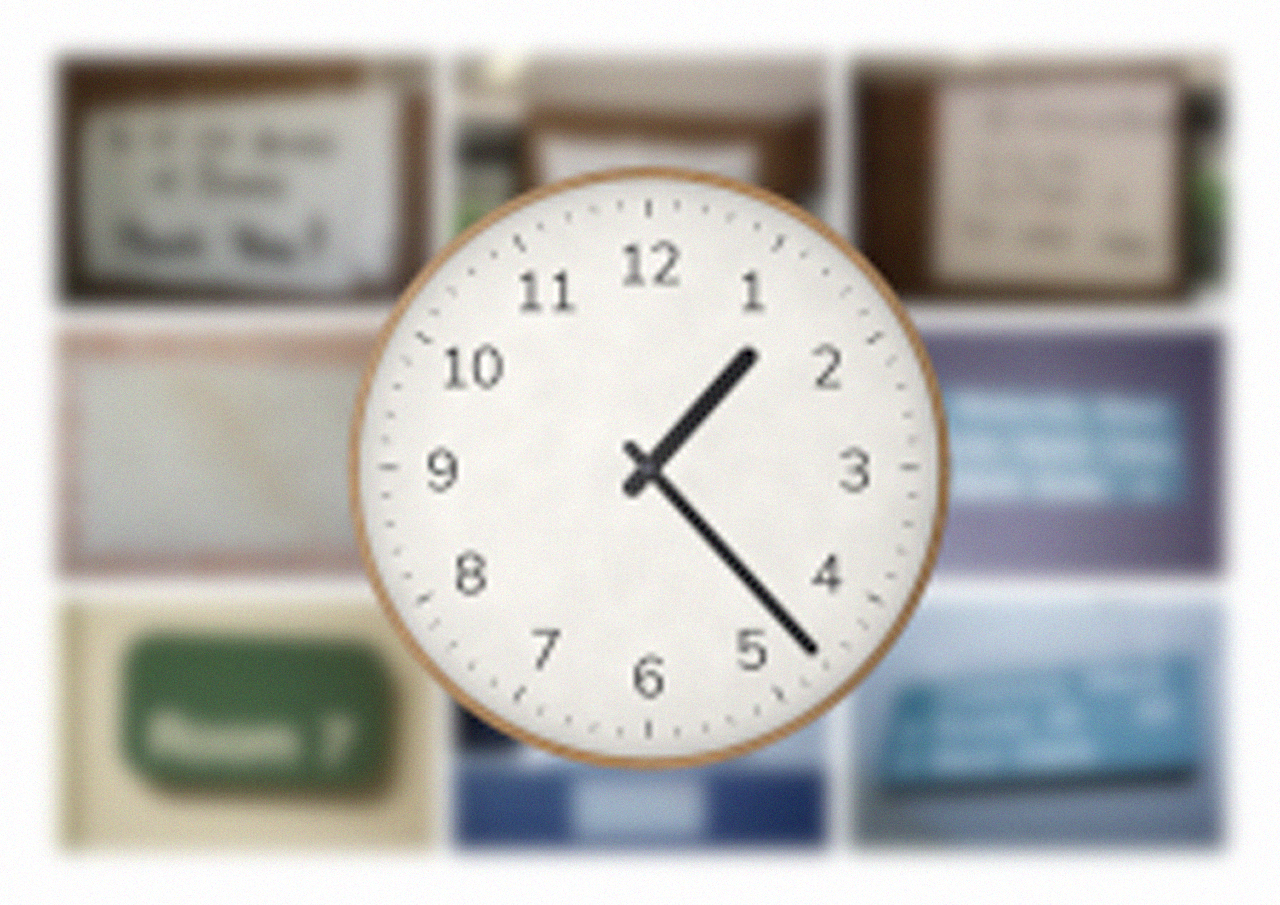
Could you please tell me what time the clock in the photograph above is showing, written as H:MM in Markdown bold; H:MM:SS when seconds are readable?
**1:23**
